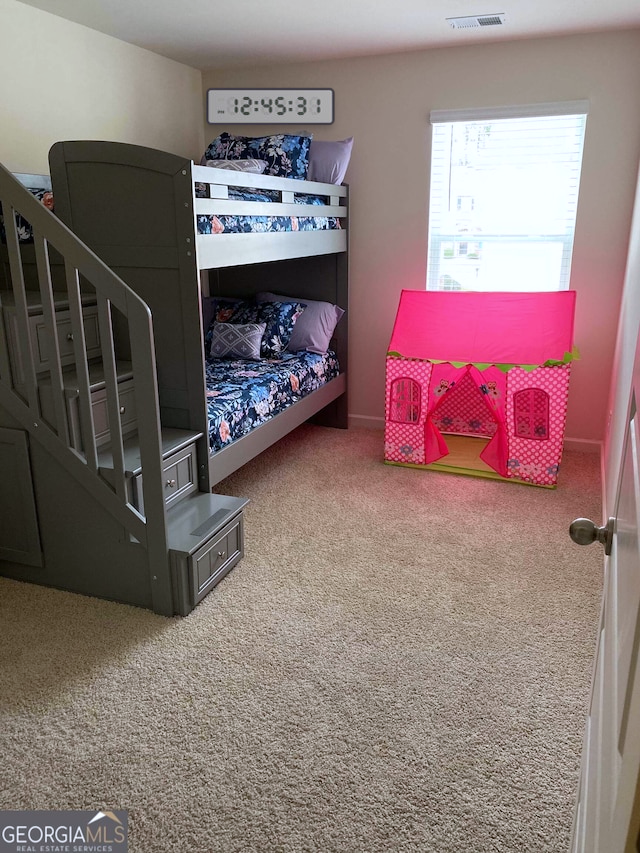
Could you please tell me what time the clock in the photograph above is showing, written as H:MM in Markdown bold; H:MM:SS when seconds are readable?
**12:45:31**
